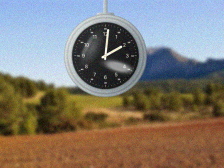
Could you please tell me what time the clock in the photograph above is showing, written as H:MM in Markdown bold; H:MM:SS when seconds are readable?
**2:01**
